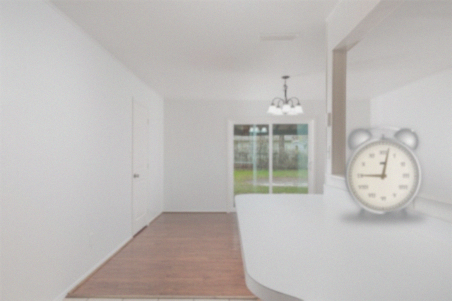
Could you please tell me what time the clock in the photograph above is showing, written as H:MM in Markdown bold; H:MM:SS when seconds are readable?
**9:02**
